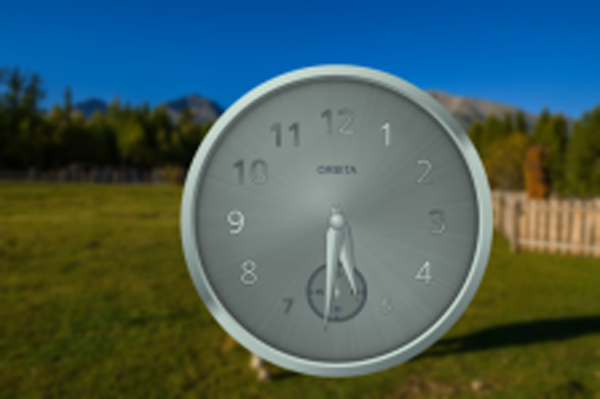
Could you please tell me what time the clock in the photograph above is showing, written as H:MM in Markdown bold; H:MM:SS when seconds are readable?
**5:31**
